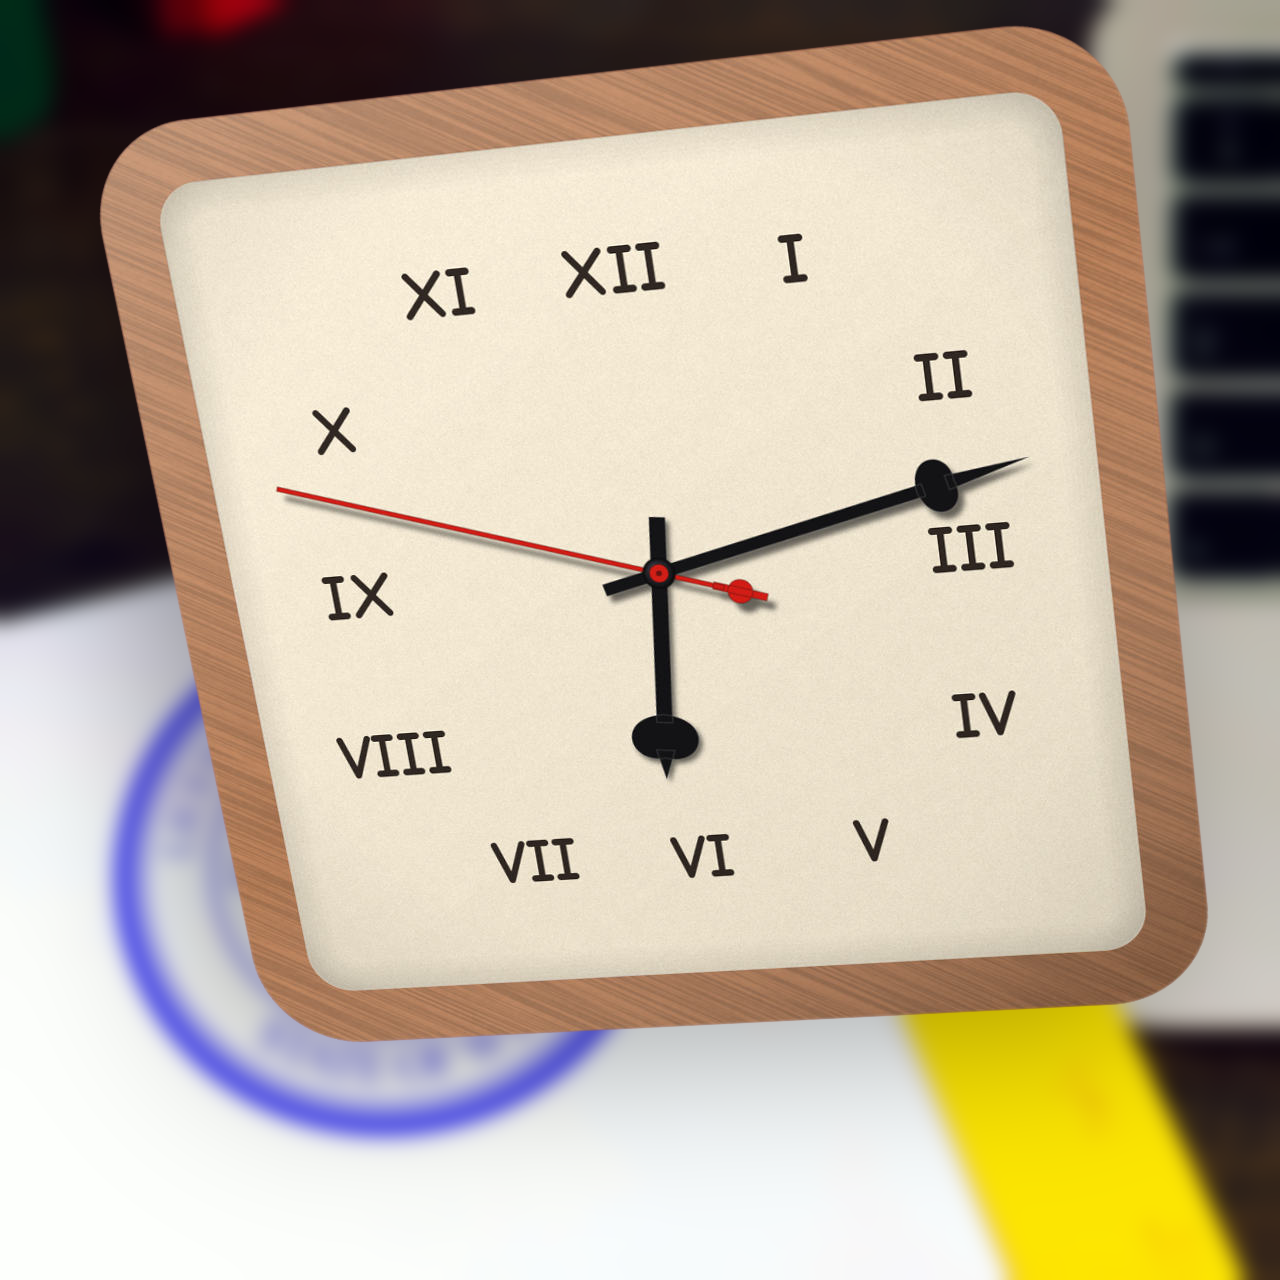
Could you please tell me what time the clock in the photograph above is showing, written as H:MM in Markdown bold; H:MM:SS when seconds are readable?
**6:12:48**
